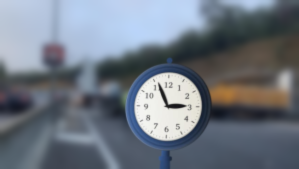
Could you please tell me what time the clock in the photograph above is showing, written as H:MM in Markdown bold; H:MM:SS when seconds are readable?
**2:56**
